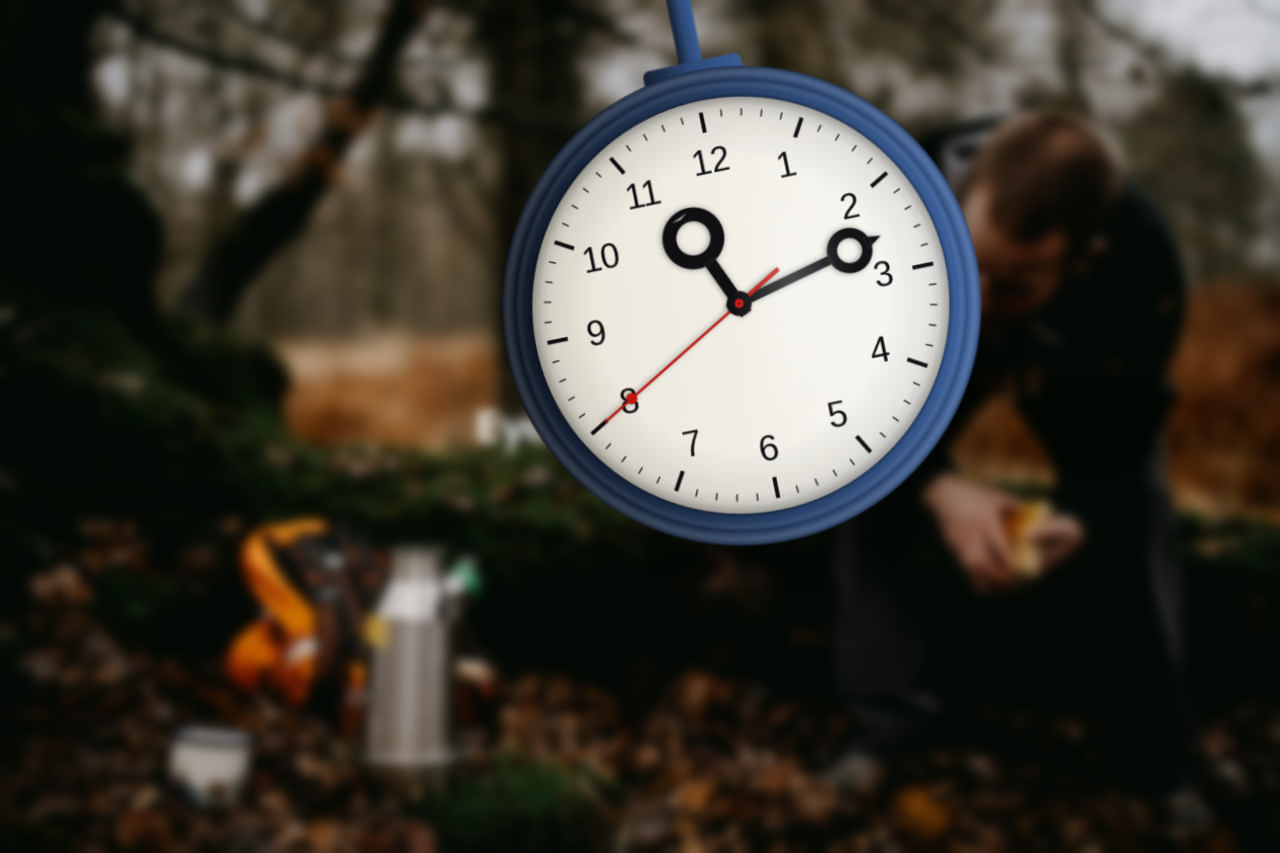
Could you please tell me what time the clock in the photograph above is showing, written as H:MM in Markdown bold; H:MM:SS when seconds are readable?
**11:12:40**
